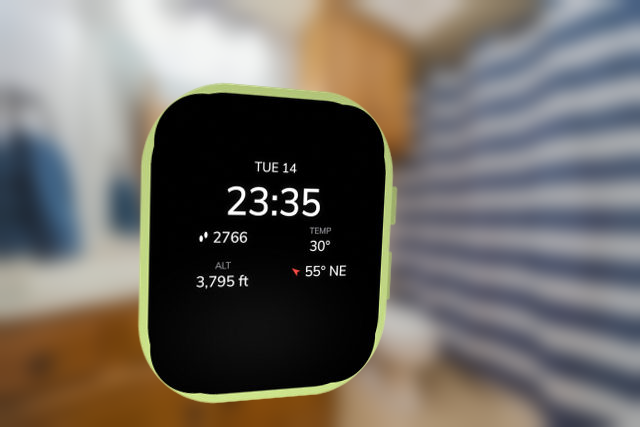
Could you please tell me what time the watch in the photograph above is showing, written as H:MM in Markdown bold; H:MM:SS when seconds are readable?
**23:35**
